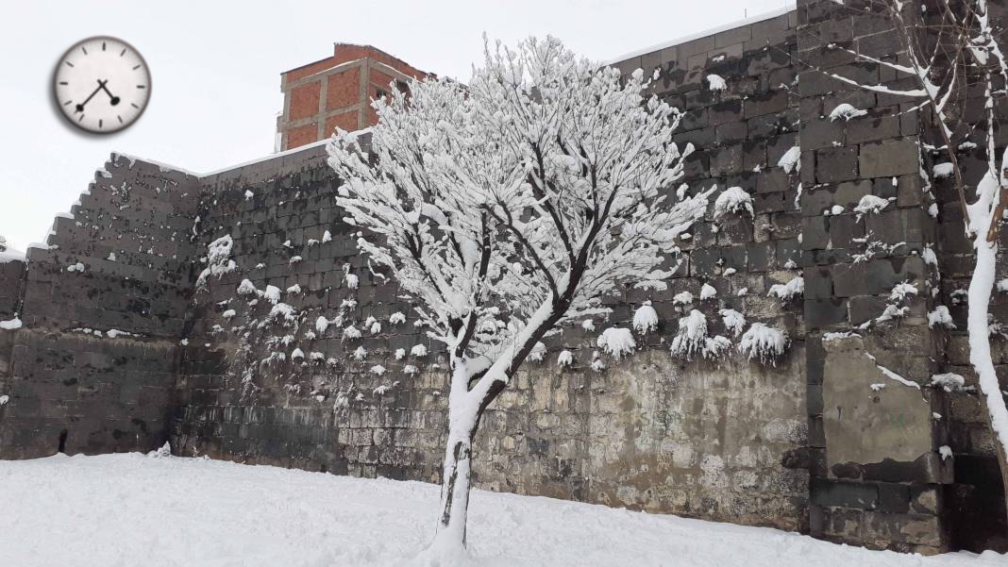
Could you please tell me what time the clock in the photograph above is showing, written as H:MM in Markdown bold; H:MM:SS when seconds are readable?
**4:37**
